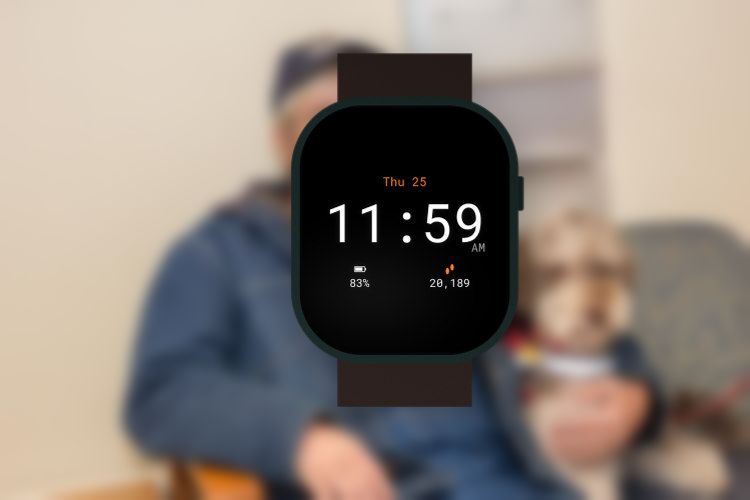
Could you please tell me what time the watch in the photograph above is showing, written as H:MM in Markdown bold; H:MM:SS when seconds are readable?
**11:59**
